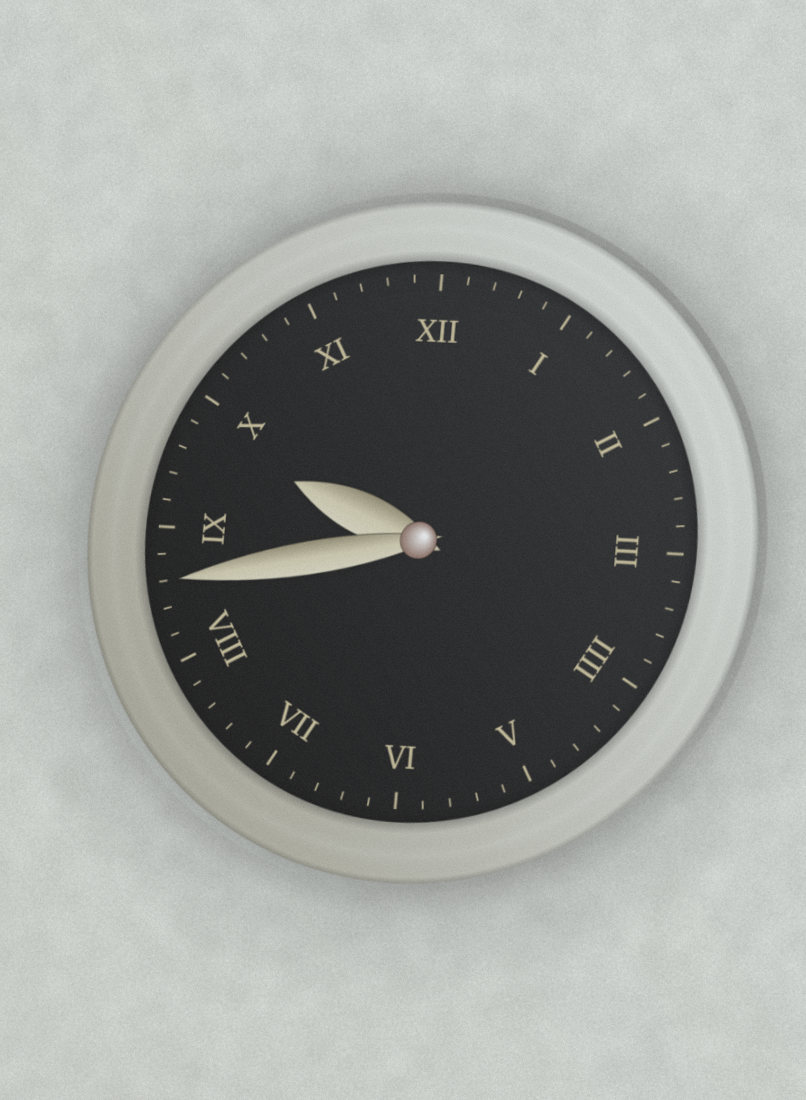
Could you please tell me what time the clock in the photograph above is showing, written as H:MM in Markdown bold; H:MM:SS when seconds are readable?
**9:43**
